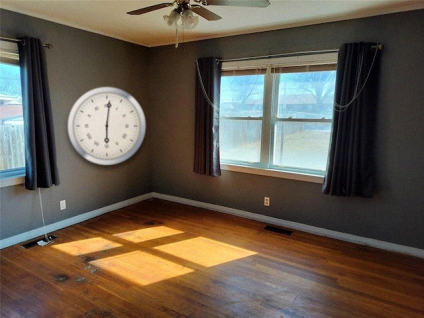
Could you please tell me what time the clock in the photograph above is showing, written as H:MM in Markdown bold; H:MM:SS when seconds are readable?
**6:01**
